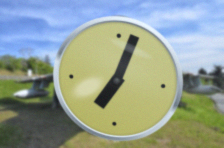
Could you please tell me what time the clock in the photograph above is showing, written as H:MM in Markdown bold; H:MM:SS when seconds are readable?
**7:03**
